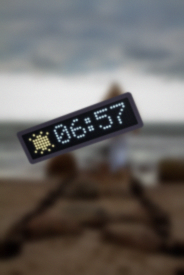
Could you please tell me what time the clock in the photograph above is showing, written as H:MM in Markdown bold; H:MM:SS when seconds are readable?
**6:57**
